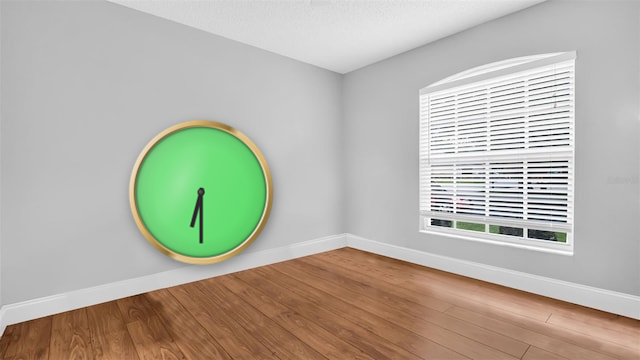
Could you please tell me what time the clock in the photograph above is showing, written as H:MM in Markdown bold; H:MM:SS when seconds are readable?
**6:30**
